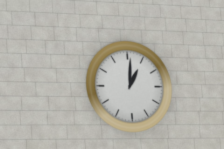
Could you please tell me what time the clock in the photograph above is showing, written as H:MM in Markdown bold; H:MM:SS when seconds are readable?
**1:01**
